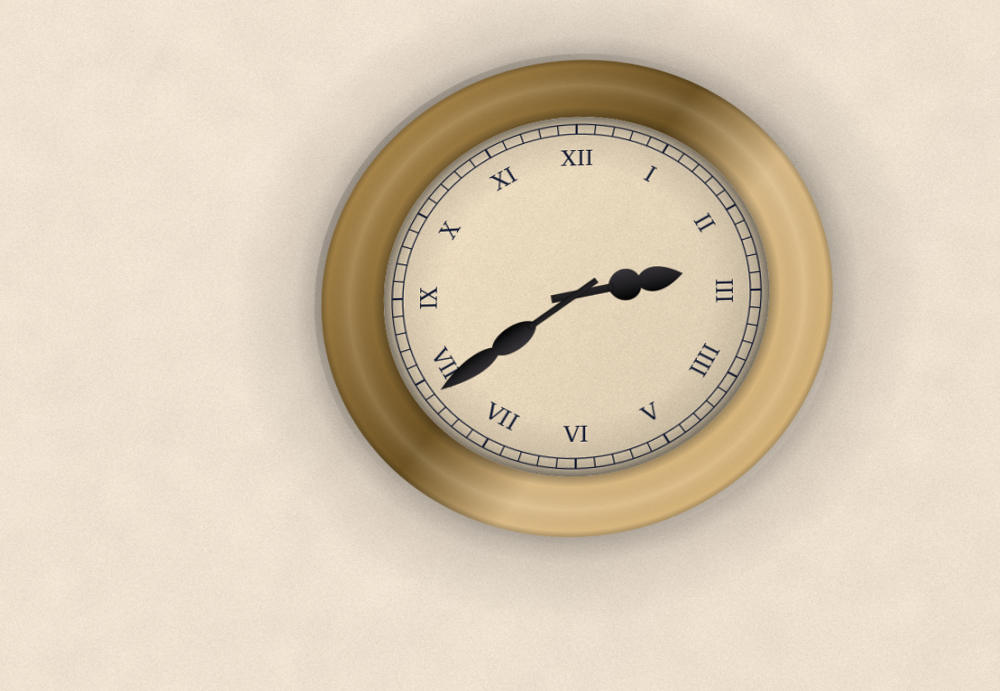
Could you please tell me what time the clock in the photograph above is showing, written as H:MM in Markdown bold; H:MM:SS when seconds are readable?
**2:39**
